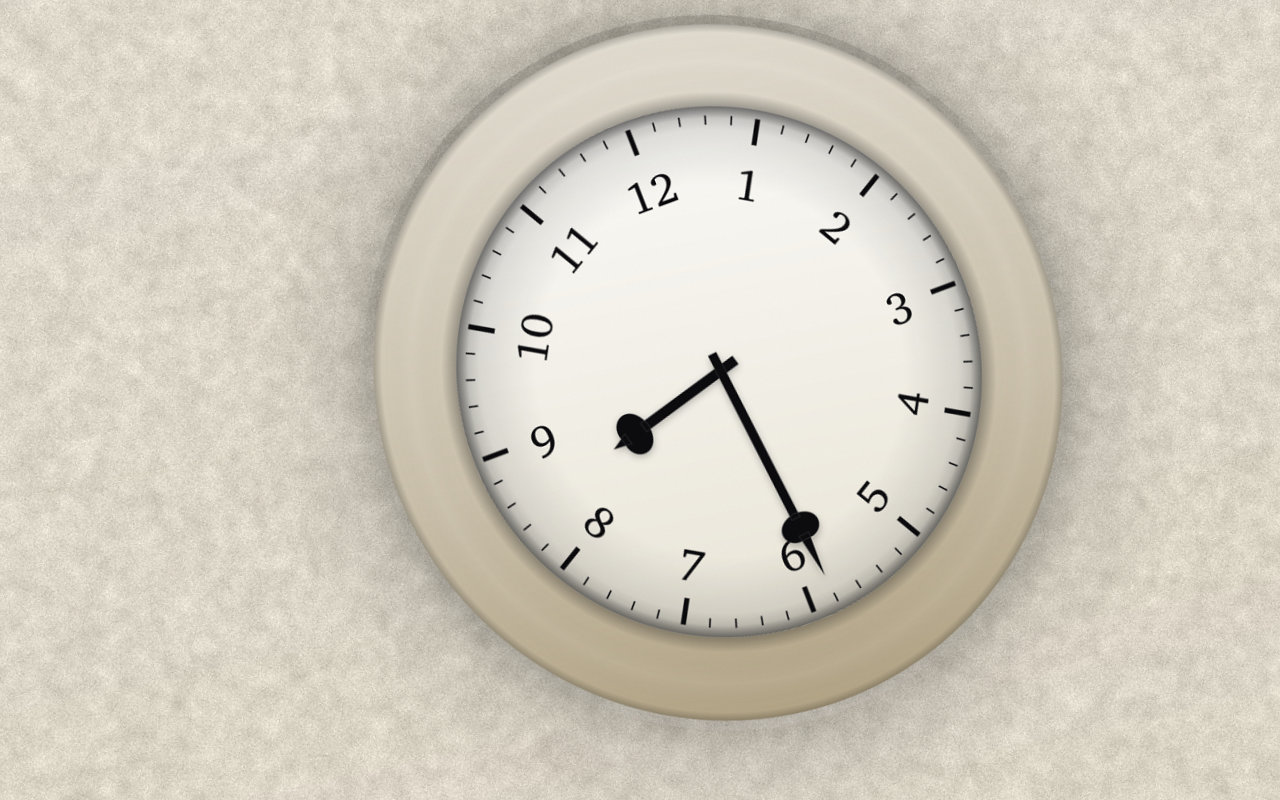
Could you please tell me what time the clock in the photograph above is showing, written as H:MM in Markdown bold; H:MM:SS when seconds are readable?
**8:29**
